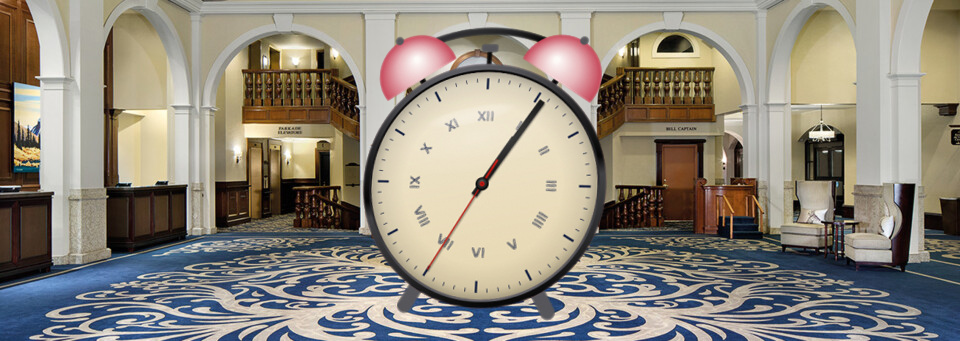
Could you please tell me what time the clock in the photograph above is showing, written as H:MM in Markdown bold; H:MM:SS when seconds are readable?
**1:05:35**
